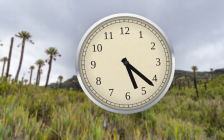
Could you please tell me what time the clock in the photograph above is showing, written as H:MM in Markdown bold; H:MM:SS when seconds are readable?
**5:22**
